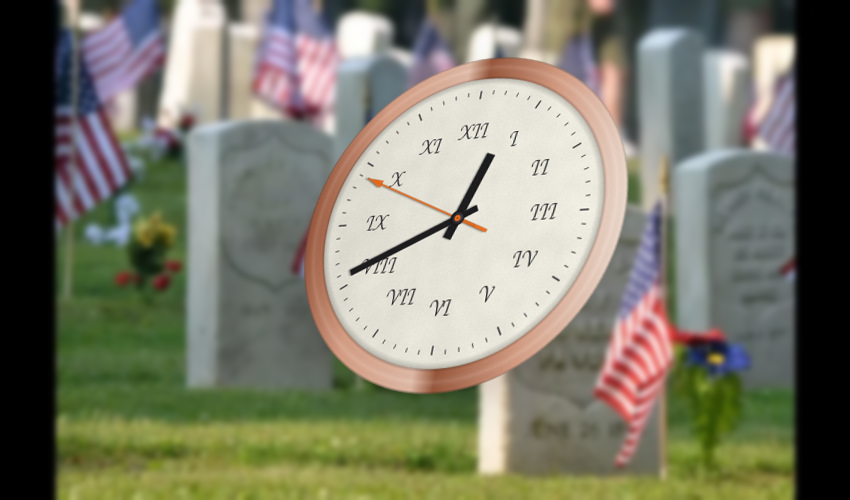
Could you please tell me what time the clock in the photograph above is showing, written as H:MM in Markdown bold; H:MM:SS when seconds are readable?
**12:40:49**
